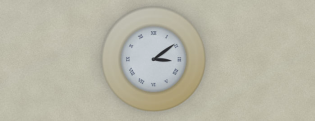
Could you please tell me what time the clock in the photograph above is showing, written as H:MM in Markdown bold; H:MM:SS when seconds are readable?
**3:09**
